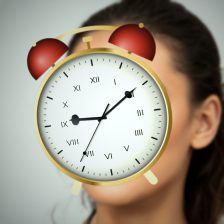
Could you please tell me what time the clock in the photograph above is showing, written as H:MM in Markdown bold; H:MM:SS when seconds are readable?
**9:09:36**
